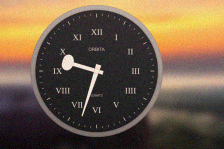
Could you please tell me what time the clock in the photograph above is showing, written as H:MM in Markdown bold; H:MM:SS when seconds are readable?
**9:33**
